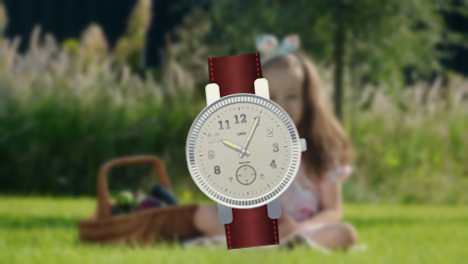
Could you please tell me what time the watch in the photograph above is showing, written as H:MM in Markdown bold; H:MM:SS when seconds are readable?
**10:05**
